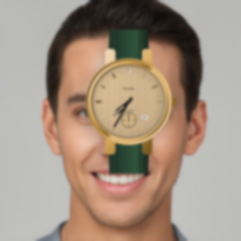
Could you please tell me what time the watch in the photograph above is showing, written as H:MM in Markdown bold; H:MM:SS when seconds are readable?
**7:35**
